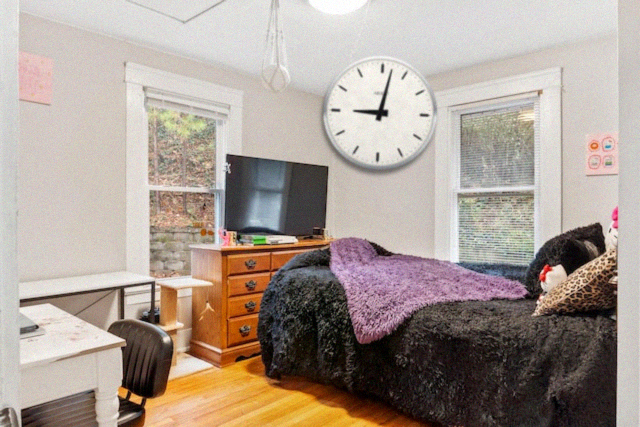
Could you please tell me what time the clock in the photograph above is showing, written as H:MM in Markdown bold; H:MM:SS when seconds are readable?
**9:02**
